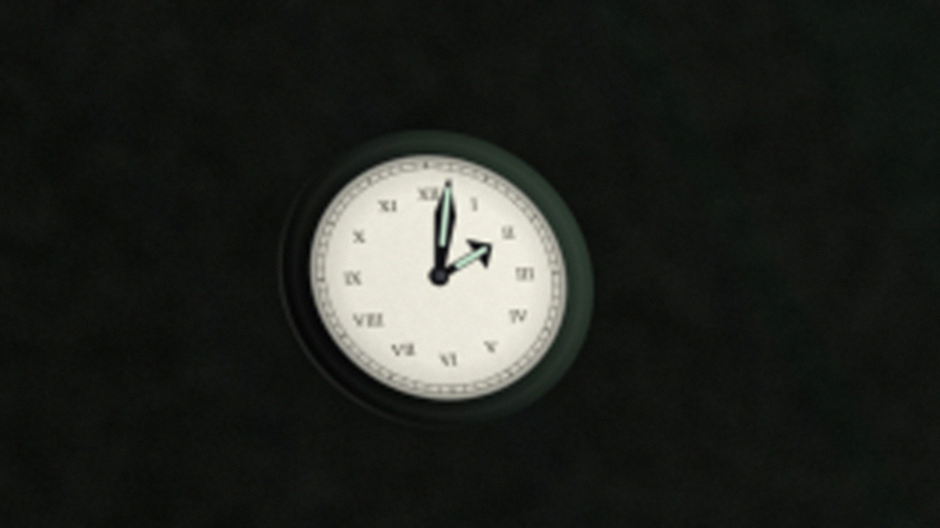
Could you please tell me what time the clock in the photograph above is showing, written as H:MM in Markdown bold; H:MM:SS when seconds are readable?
**2:02**
